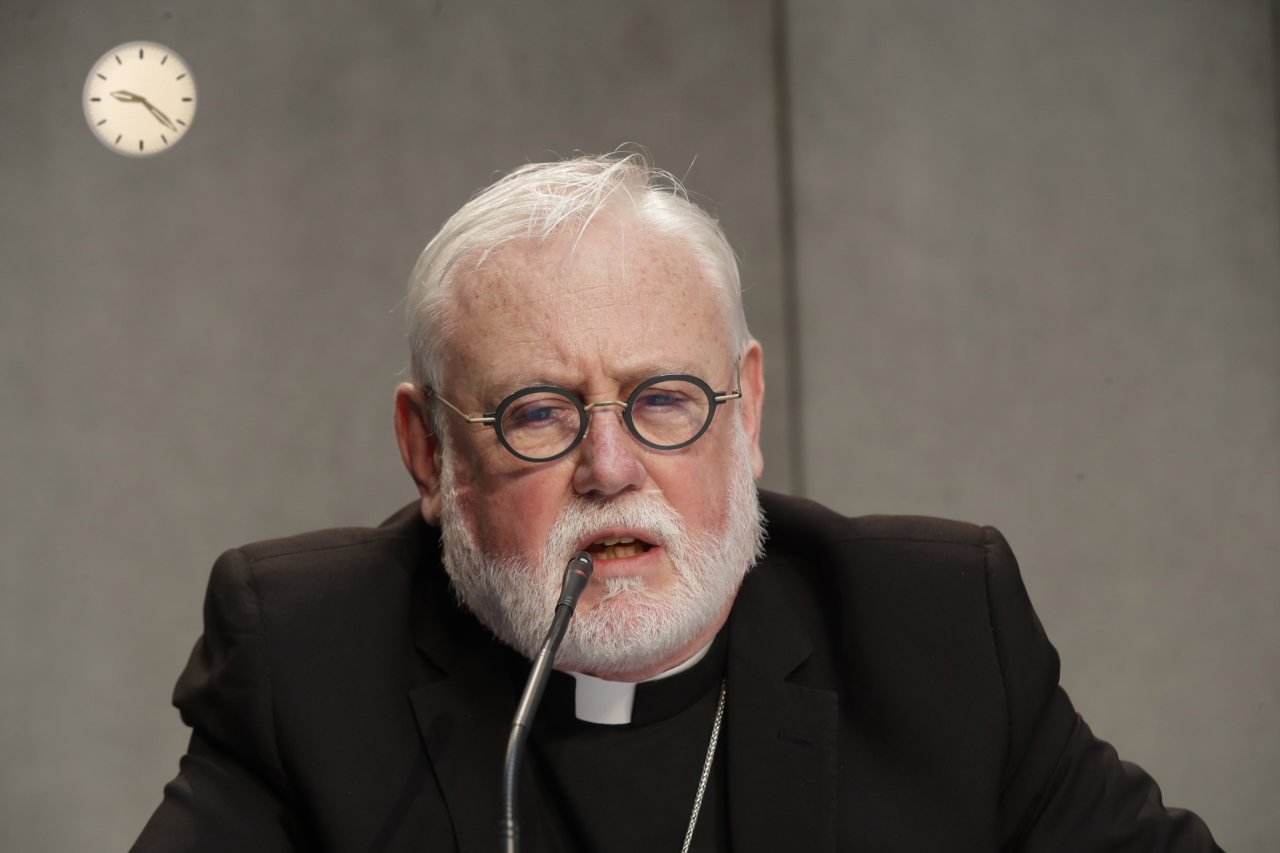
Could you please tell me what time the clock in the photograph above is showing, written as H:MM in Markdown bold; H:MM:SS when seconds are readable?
**9:22**
